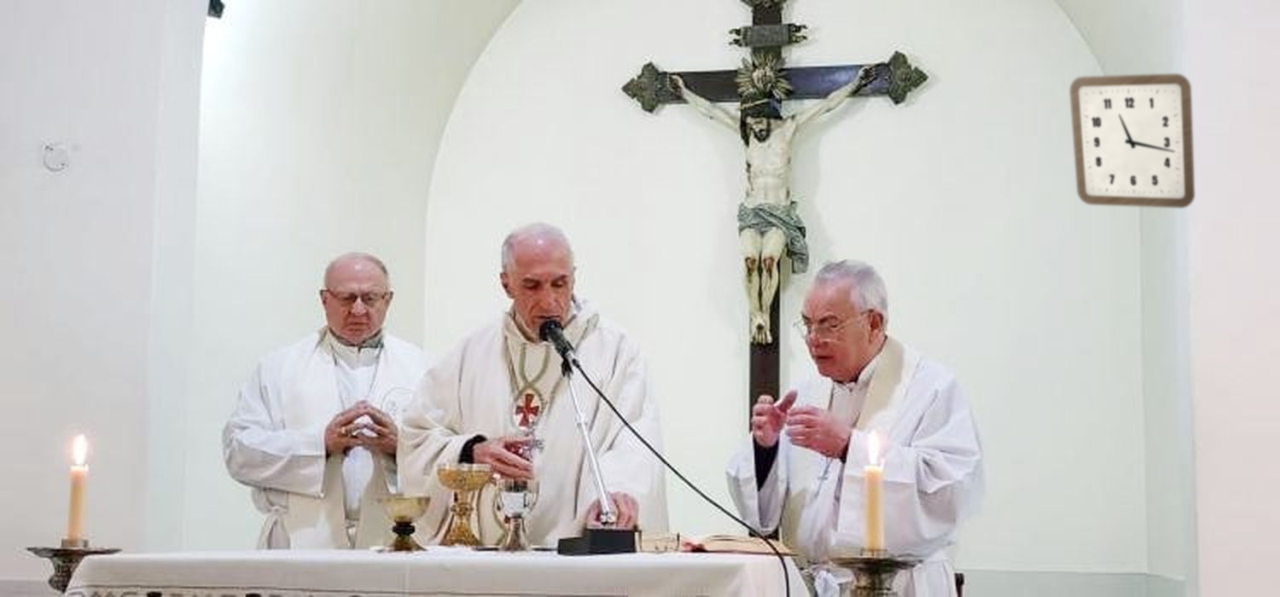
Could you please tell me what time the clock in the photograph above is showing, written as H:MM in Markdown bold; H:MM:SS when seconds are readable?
**11:17**
